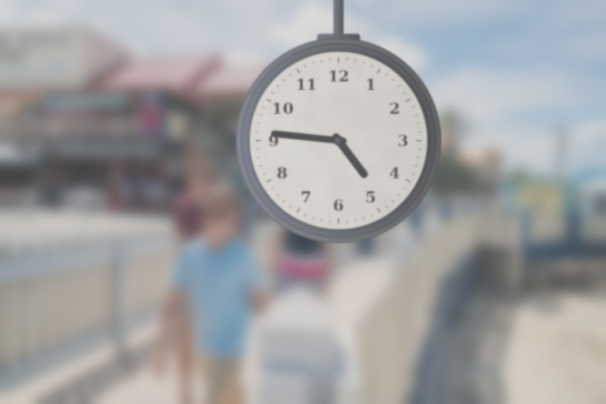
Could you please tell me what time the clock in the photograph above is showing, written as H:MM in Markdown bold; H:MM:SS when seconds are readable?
**4:46**
